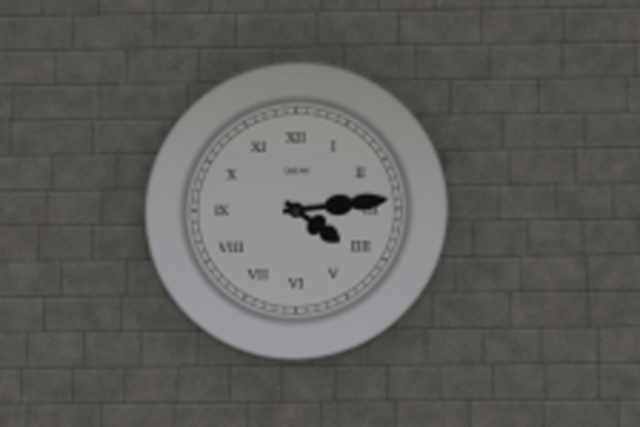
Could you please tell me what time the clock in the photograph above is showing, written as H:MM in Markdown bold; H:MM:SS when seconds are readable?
**4:14**
